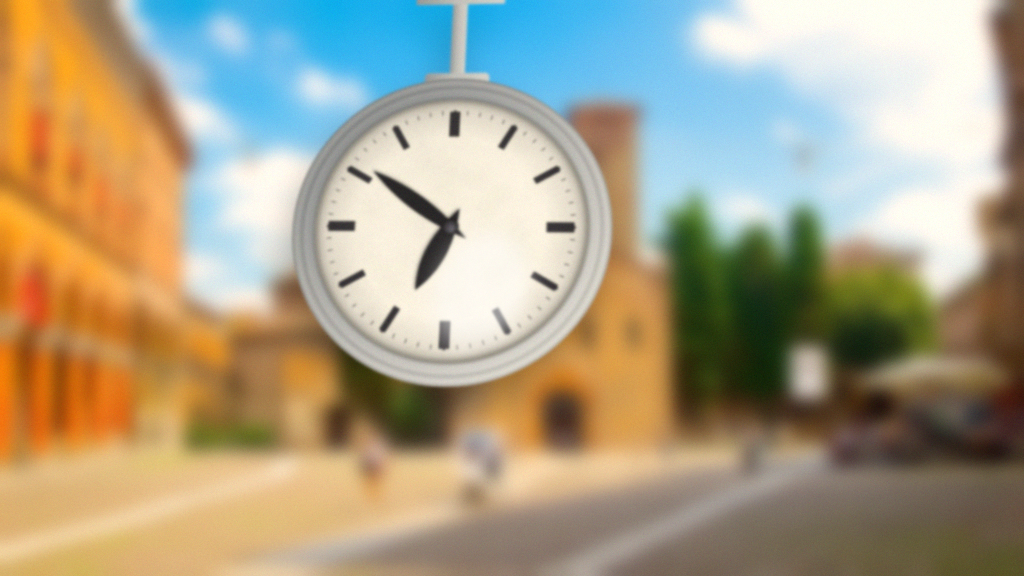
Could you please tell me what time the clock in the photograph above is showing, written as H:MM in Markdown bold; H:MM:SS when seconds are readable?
**6:51**
